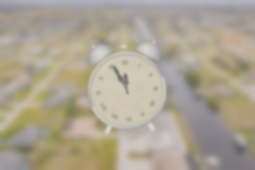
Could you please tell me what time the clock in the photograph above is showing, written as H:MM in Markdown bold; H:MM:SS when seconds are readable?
**11:56**
